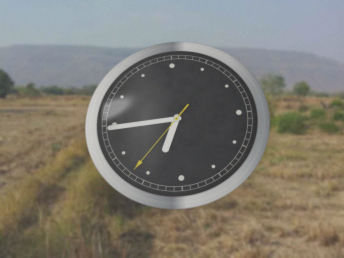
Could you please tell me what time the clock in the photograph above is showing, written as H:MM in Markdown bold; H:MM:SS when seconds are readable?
**6:44:37**
